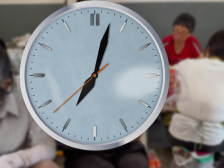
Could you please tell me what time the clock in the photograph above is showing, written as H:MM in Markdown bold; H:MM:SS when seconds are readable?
**7:02:38**
